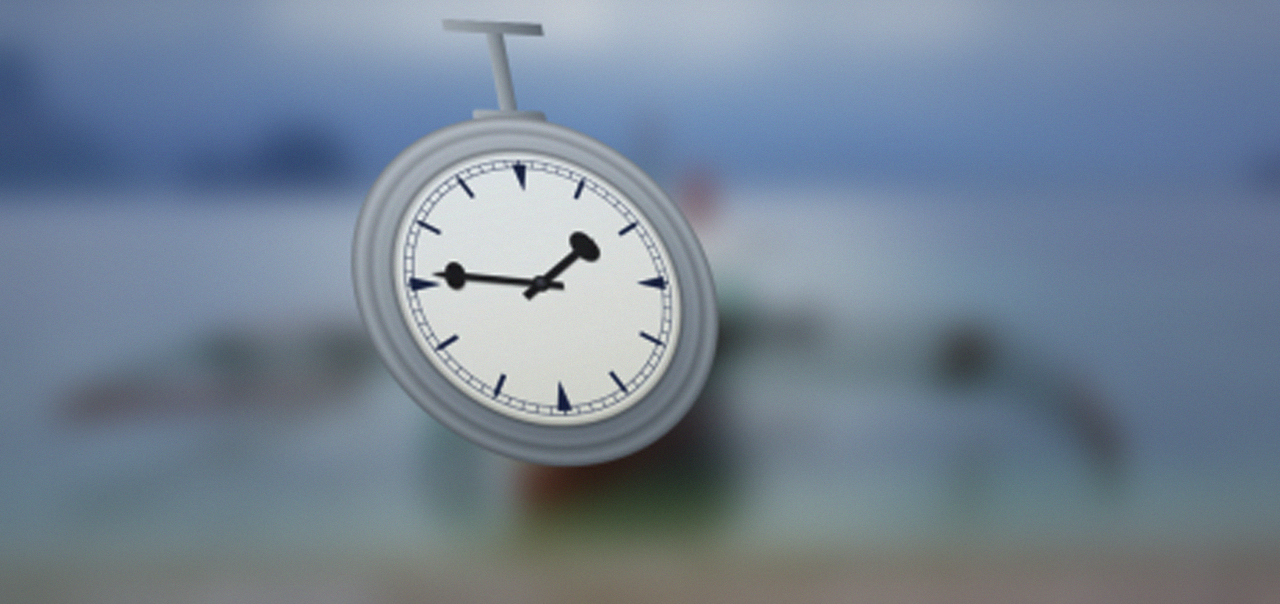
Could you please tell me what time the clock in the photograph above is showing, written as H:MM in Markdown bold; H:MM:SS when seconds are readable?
**1:46**
